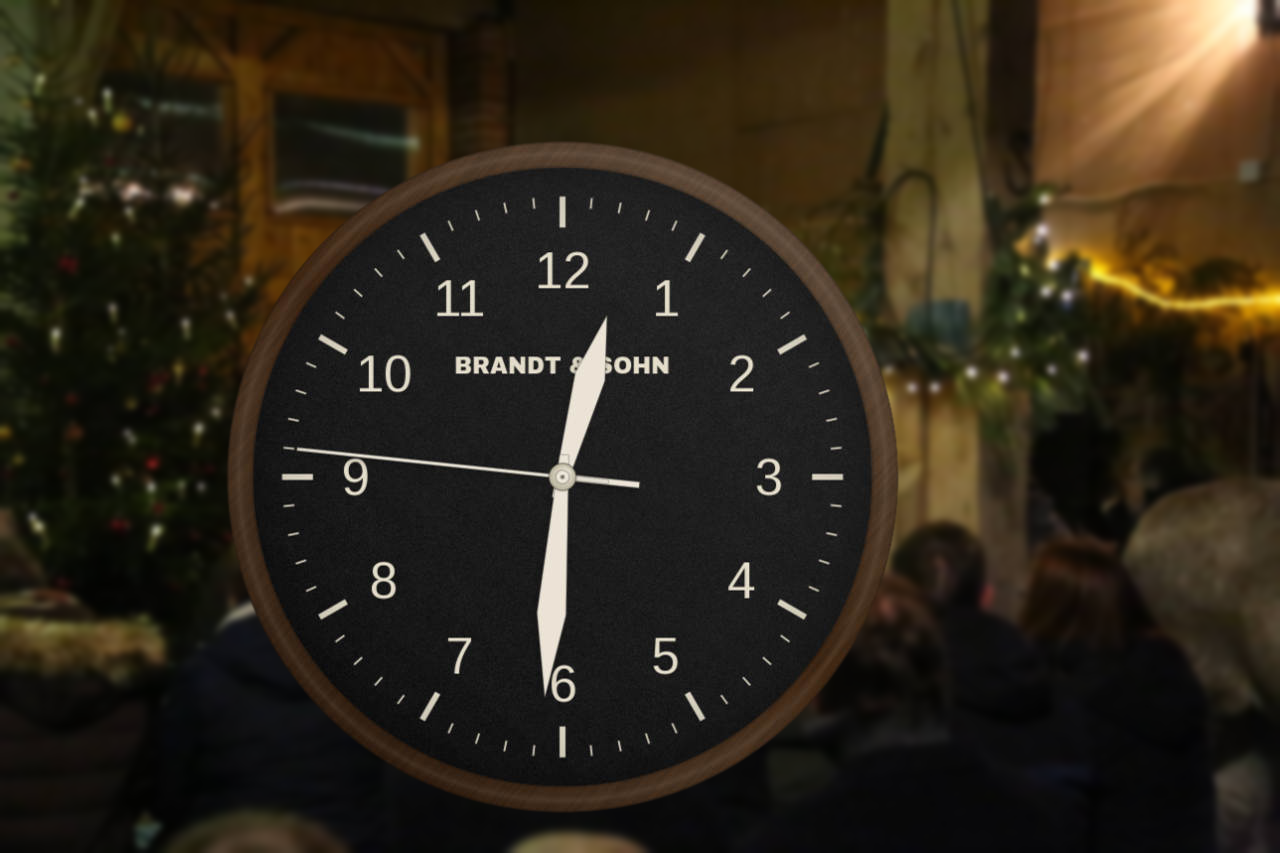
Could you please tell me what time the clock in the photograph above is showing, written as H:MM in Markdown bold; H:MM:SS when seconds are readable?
**12:30:46**
